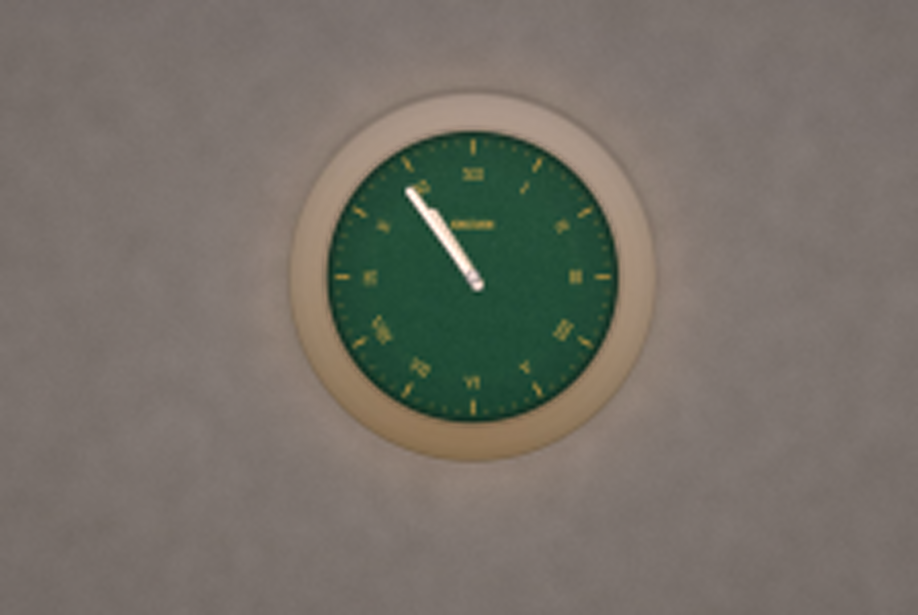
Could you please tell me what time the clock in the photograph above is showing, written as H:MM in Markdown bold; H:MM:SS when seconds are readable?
**10:54**
